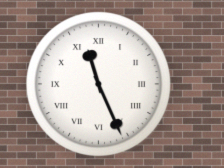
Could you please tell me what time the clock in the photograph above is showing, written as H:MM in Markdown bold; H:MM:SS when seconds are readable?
**11:26**
